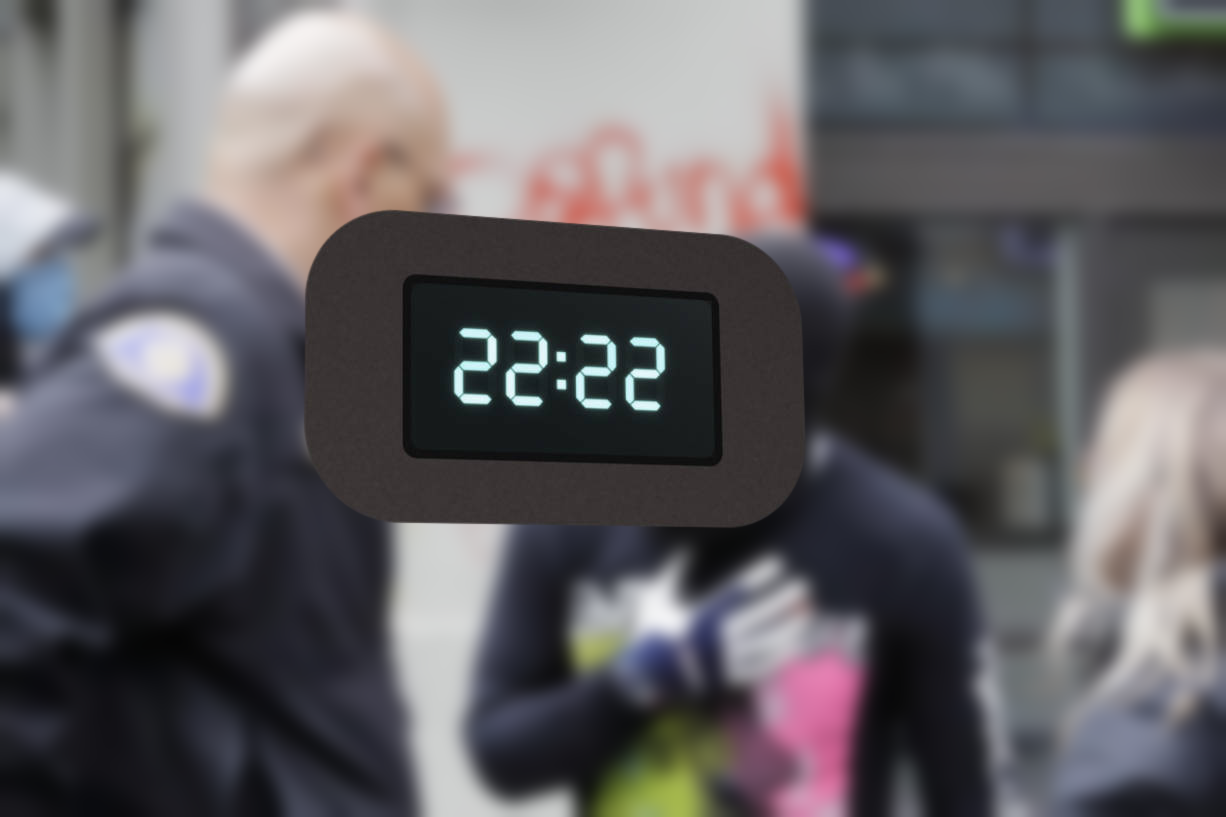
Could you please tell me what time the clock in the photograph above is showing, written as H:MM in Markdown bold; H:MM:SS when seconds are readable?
**22:22**
